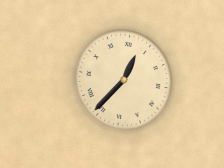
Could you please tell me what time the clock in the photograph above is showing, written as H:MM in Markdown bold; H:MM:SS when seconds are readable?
**12:36**
